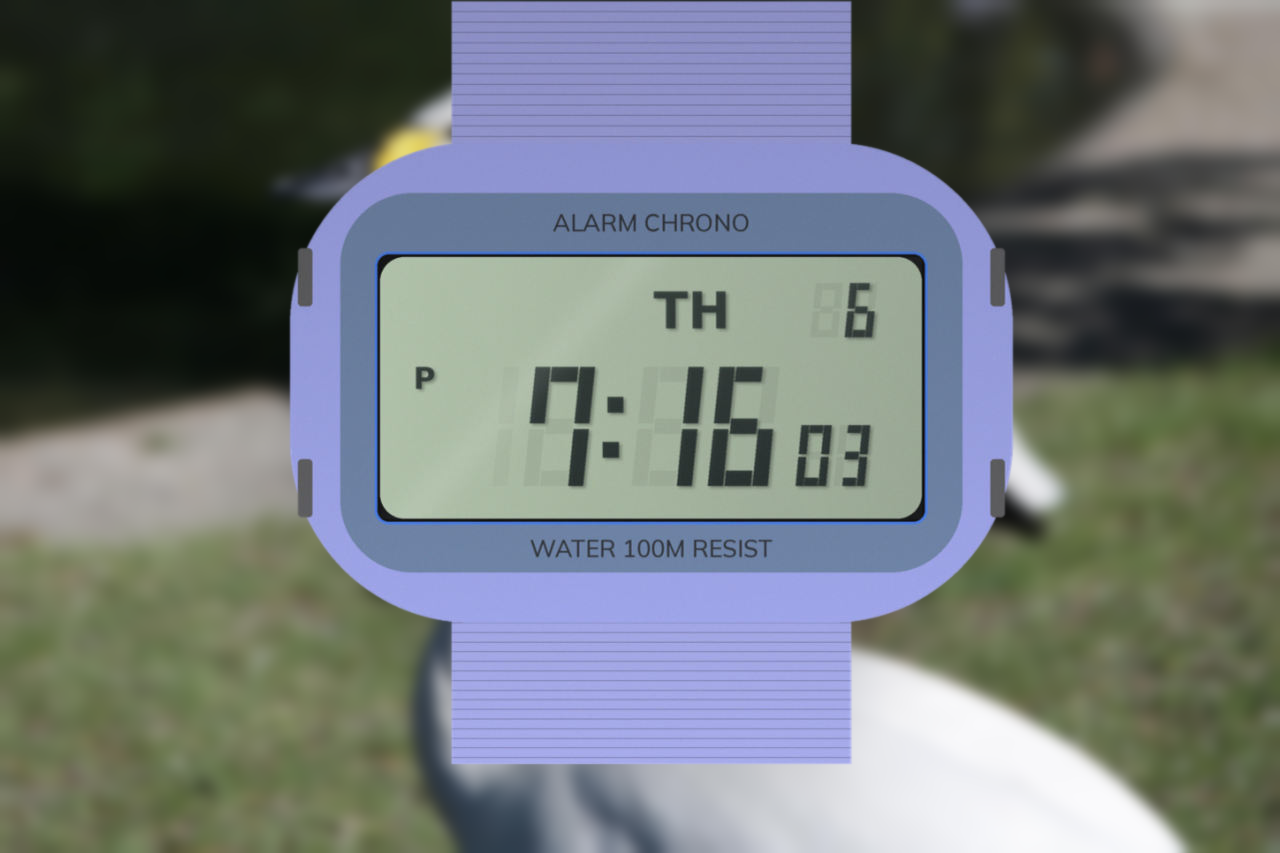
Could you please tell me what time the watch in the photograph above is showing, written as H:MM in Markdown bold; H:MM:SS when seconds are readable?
**7:16:03**
